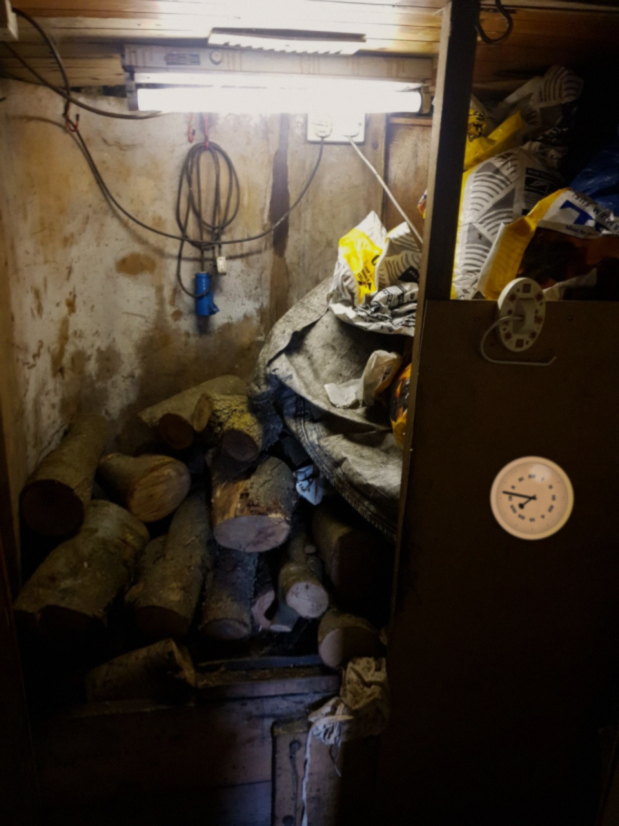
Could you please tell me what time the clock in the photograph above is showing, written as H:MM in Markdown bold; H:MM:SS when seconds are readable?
**7:47**
